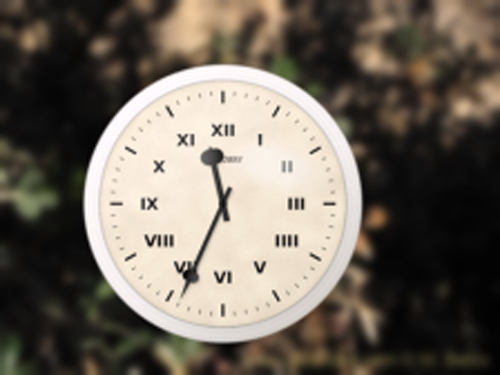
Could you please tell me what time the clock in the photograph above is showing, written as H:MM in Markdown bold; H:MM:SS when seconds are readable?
**11:34**
